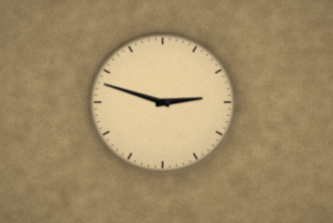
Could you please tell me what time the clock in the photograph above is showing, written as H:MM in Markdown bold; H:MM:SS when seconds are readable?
**2:48**
